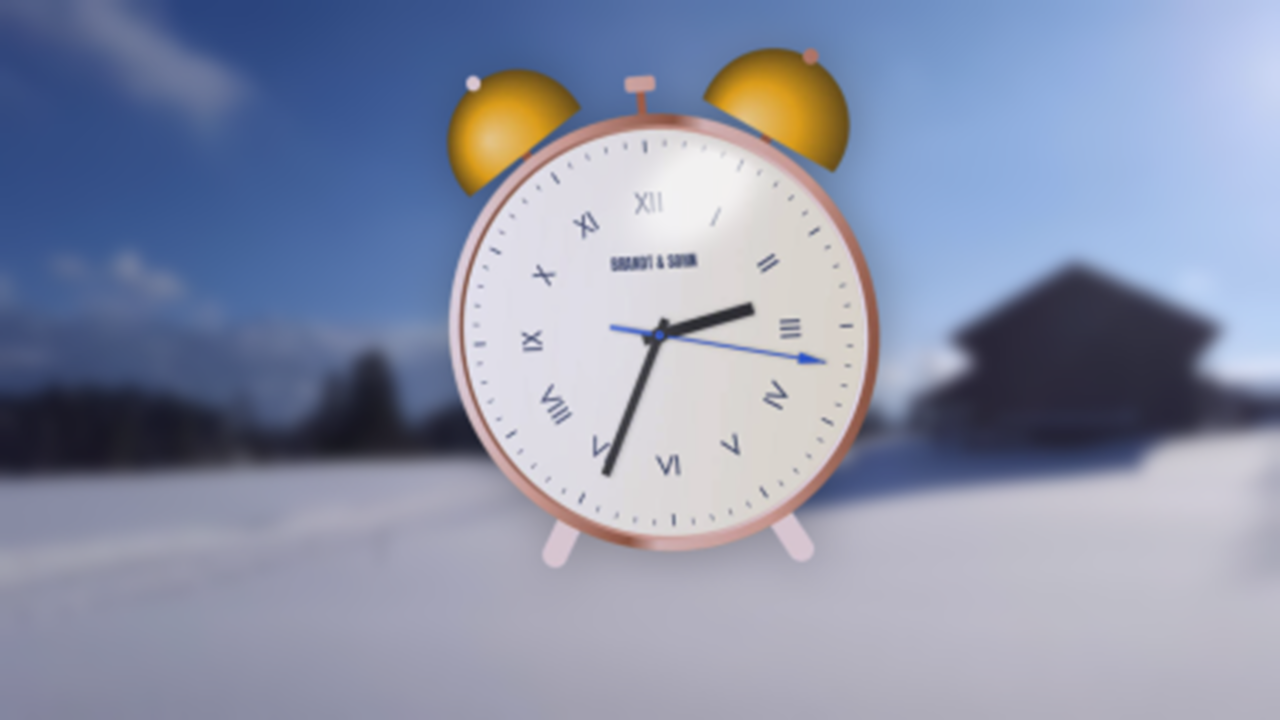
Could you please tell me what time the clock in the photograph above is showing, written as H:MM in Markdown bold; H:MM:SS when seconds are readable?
**2:34:17**
